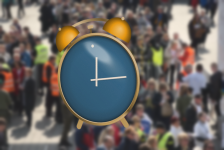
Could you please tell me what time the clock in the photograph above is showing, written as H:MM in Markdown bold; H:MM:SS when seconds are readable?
**12:15**
